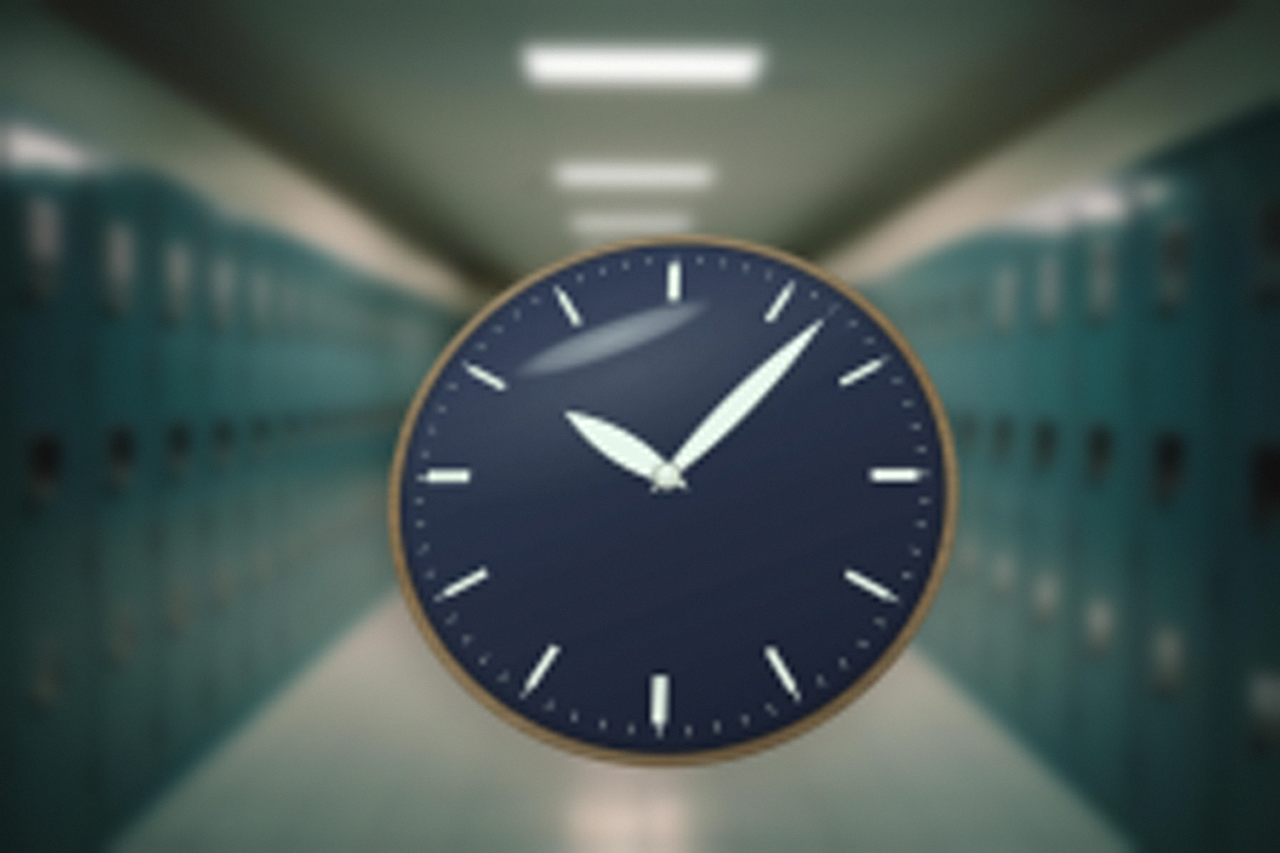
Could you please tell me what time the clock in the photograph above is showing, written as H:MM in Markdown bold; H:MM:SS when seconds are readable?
**10:07**
